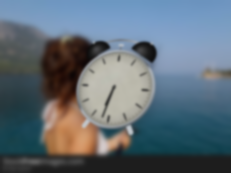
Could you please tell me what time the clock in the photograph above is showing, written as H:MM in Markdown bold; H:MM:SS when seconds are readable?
**6:32**
